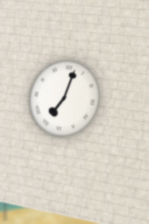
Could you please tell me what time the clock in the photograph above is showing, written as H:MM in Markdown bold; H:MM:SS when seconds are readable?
**7:02**
